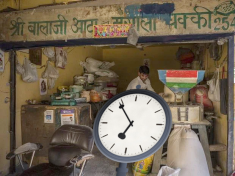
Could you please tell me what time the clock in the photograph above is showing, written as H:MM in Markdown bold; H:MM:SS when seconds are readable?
**6:54**
